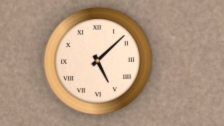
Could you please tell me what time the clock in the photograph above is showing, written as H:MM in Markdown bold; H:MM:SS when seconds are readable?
**5:08**
